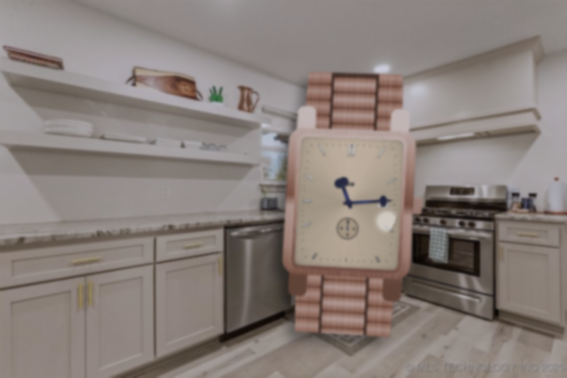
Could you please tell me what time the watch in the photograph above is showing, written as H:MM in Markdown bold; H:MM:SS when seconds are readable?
**11:14**
